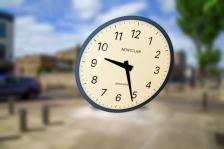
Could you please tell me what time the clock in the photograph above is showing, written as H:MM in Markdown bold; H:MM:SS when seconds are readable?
**9:26**
